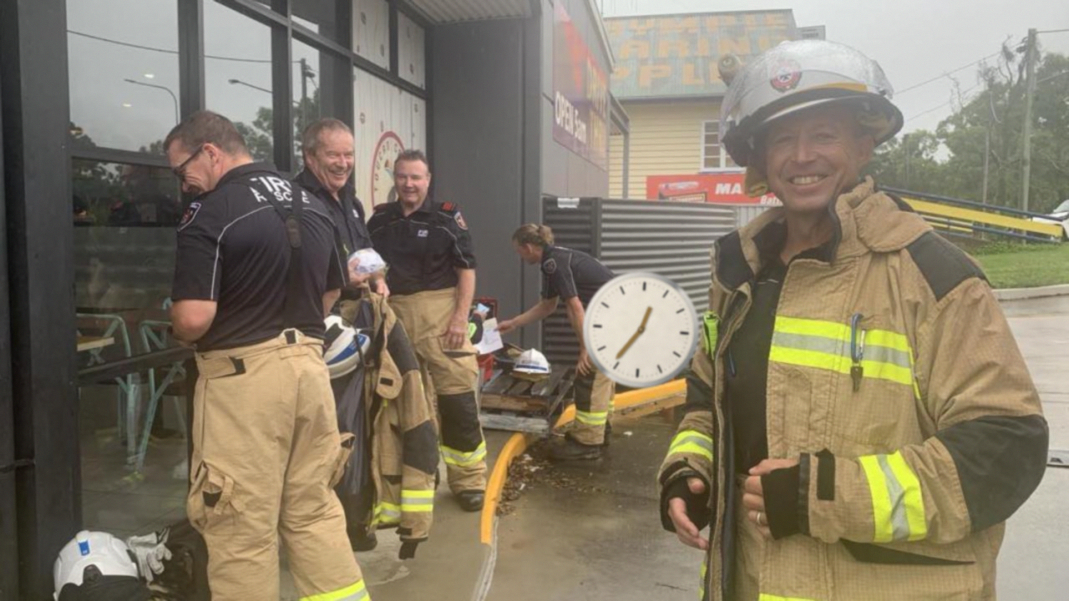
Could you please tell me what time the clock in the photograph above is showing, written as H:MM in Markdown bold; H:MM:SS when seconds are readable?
**12:36**
